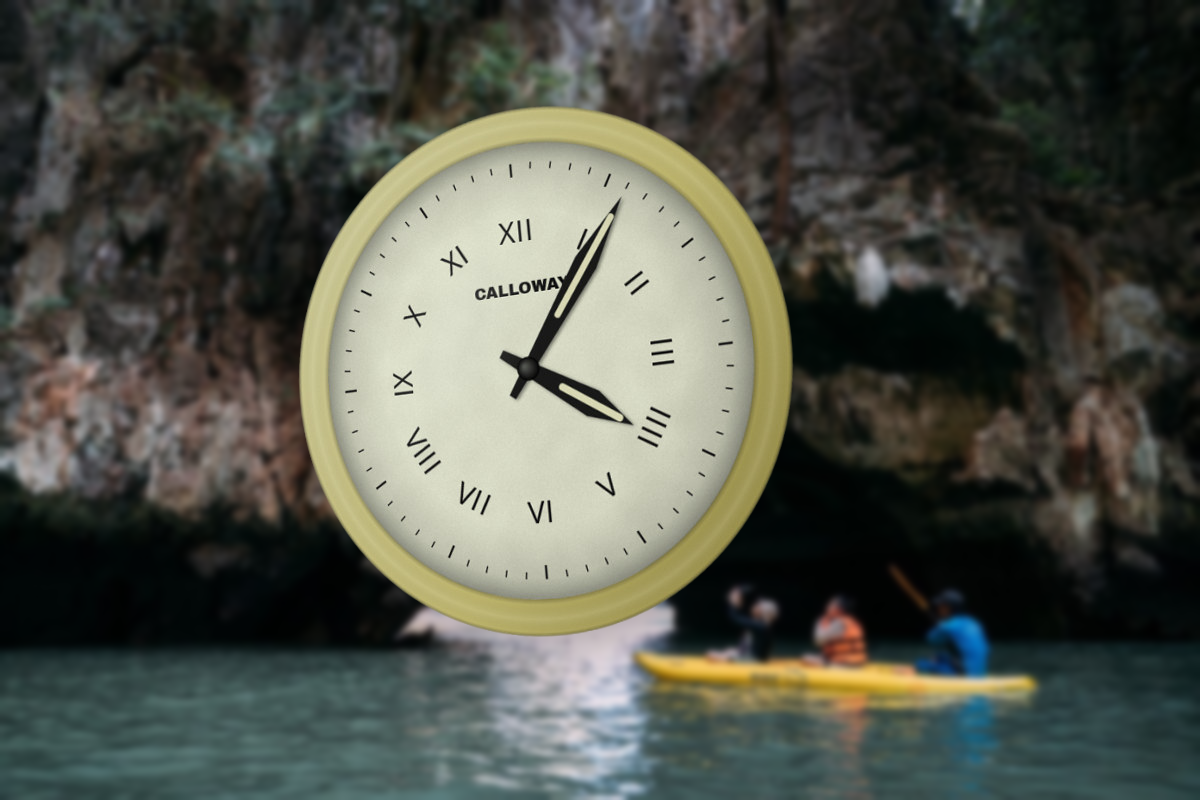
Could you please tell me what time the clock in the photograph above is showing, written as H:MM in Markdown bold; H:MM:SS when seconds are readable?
**4:06**
